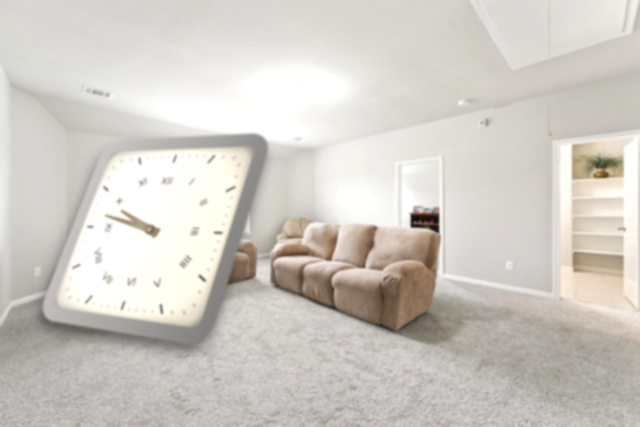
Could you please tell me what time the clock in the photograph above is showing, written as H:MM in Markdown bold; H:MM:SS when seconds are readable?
**9:47**
